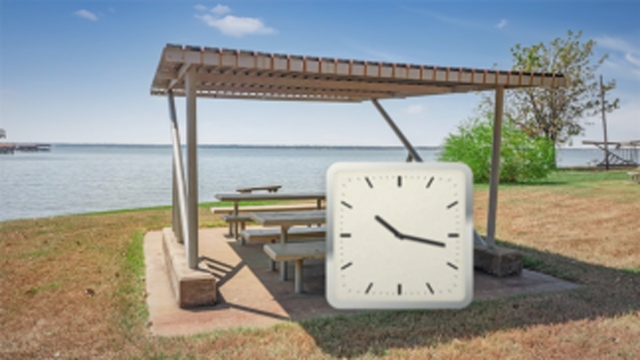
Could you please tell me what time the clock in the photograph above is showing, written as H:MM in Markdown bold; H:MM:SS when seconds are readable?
**10:17**
